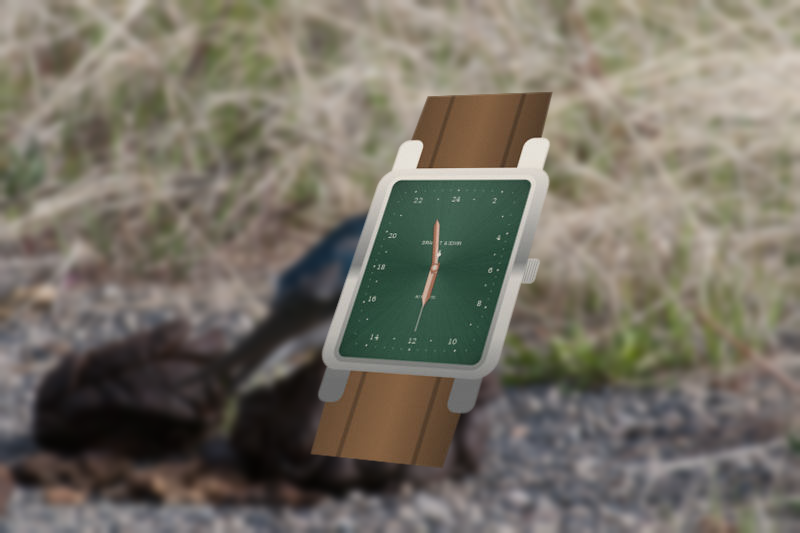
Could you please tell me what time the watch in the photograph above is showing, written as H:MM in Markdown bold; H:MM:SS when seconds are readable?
**11:57:30**
